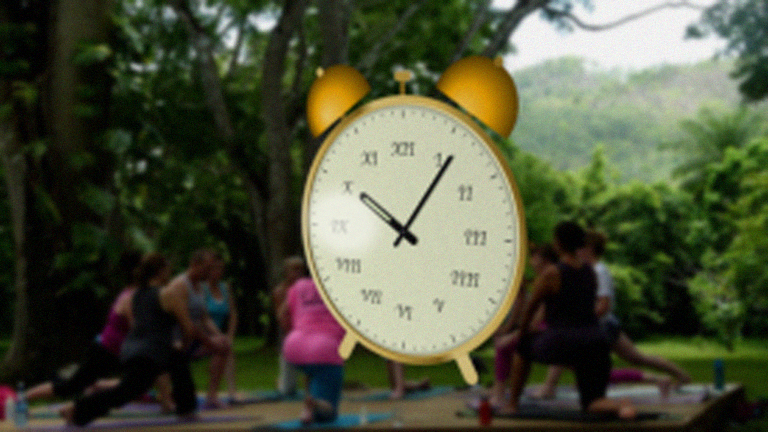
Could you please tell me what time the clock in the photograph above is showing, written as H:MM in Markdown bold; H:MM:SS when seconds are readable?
**10:06**
